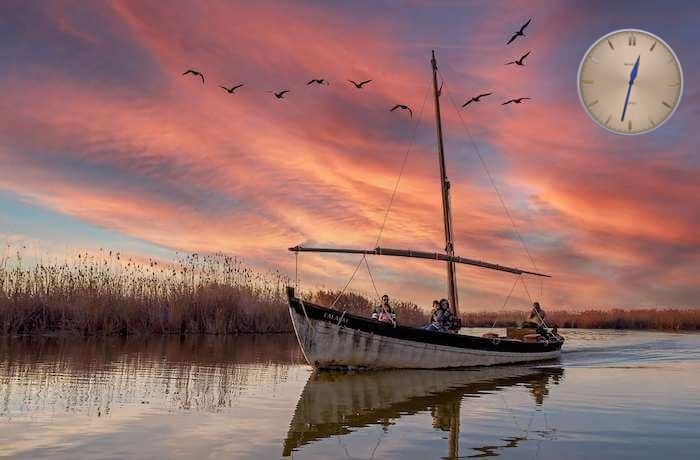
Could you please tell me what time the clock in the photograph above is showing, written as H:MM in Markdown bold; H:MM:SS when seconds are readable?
**12:32**
